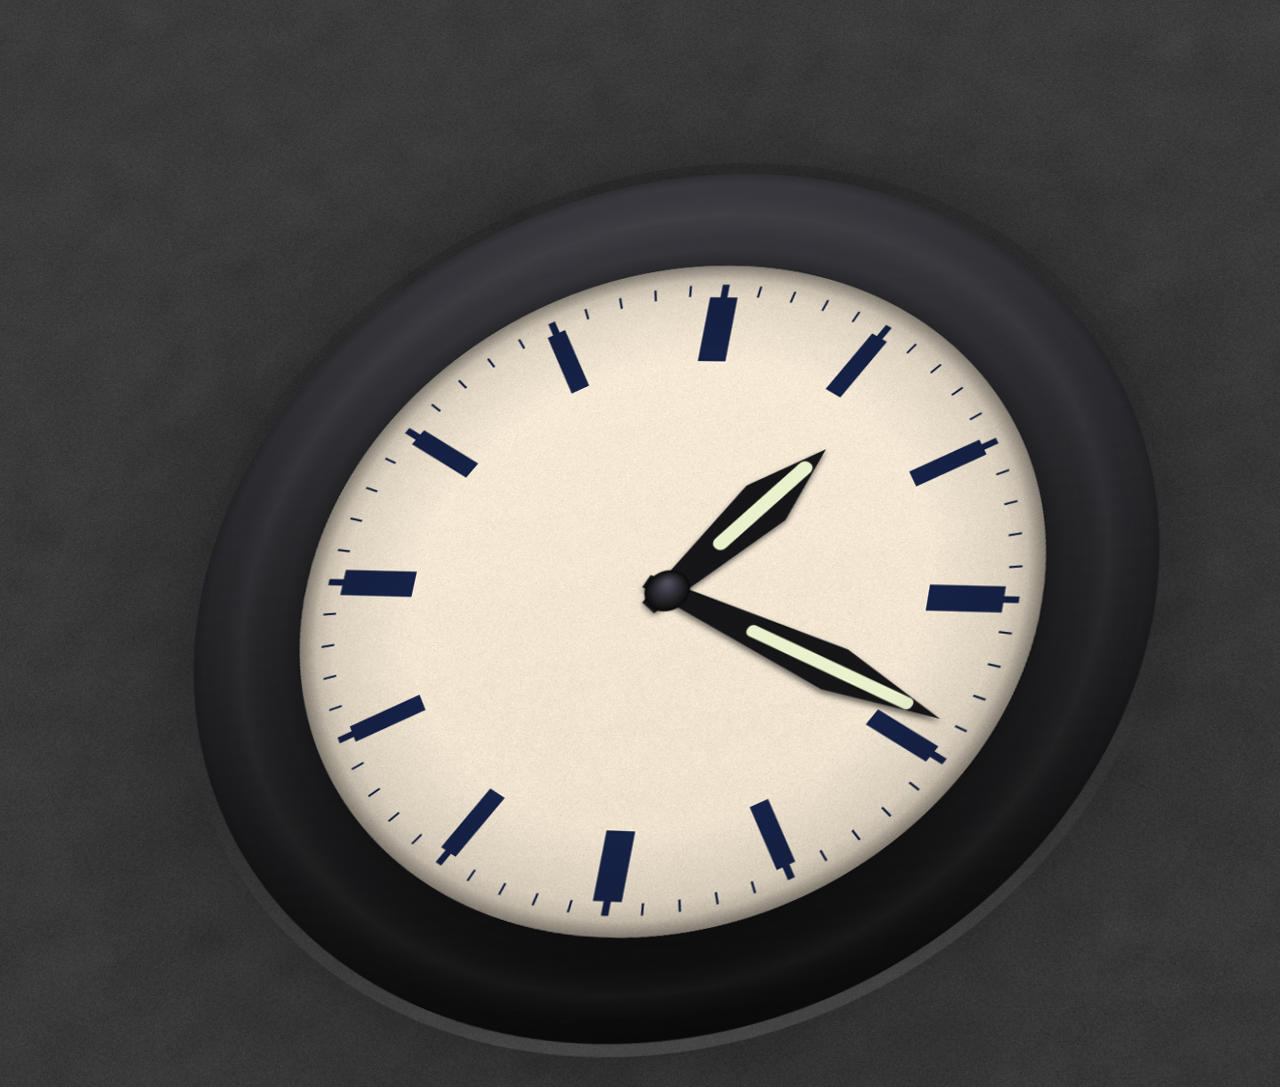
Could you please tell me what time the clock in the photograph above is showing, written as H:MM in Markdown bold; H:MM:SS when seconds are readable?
**1:19**
